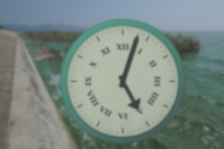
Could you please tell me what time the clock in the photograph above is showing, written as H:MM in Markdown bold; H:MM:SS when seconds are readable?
**5:03**
